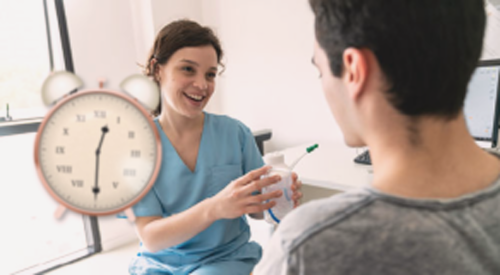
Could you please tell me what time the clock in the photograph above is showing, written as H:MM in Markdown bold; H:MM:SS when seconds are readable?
**12:30**
